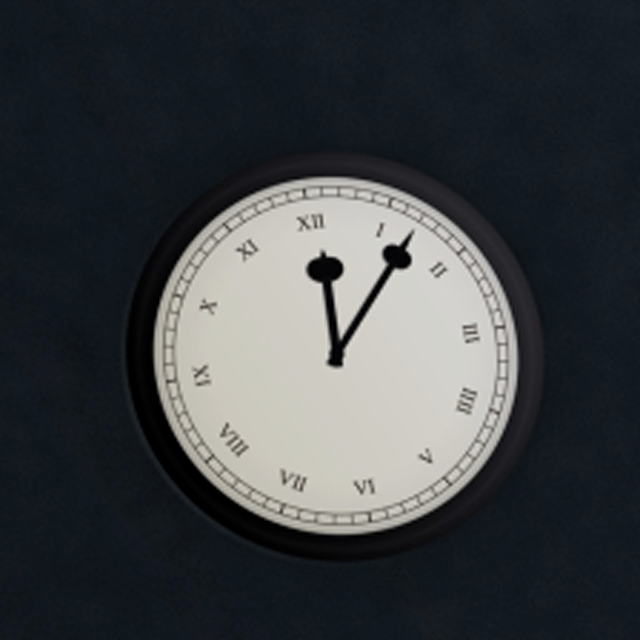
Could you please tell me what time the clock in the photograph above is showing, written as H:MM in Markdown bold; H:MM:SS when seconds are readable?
**12:07**
